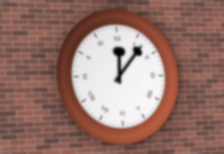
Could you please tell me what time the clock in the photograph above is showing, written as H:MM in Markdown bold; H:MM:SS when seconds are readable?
**12:07**
